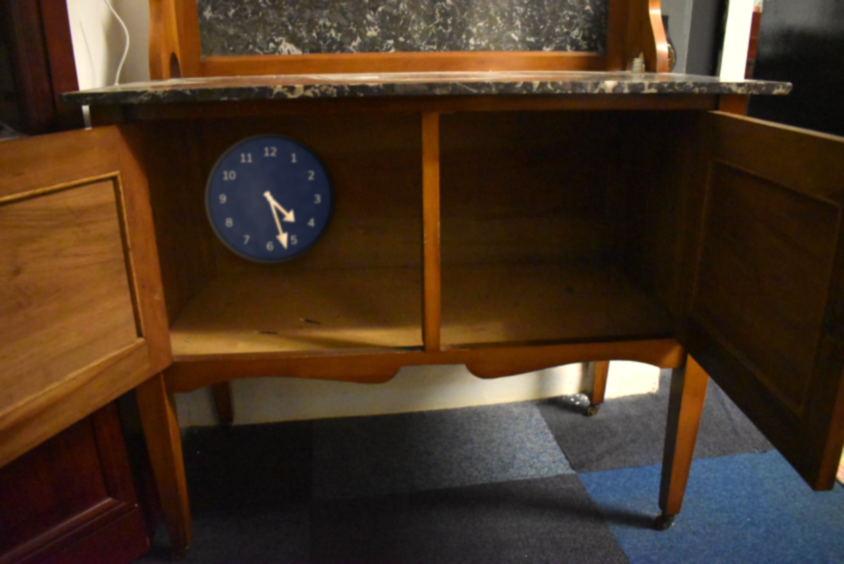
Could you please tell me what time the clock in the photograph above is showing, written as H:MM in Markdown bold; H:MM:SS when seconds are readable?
**4:27**
